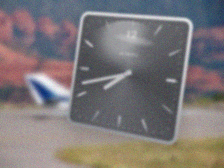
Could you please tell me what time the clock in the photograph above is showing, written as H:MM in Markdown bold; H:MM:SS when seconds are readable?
**7:42**
